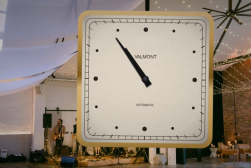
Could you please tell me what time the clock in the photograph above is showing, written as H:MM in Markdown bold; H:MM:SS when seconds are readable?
**10:54**
